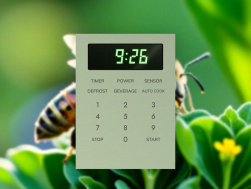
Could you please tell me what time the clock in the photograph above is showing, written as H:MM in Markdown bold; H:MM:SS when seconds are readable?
**9:26**
